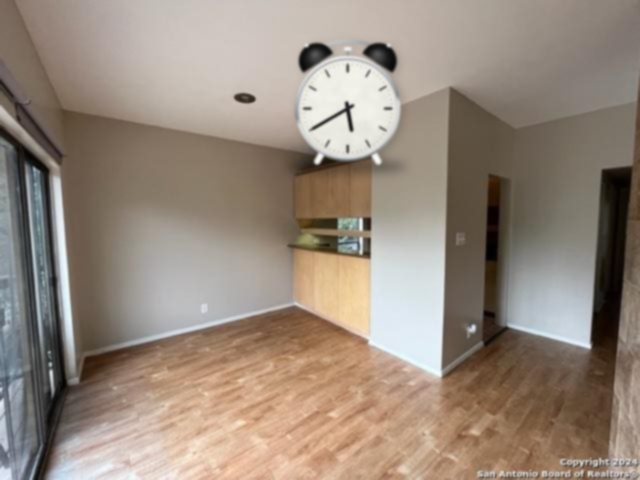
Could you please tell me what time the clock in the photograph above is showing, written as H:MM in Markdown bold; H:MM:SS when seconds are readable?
**5:40**
